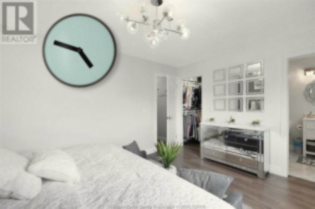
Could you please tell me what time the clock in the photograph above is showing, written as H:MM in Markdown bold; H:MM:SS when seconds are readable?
**4:48**
